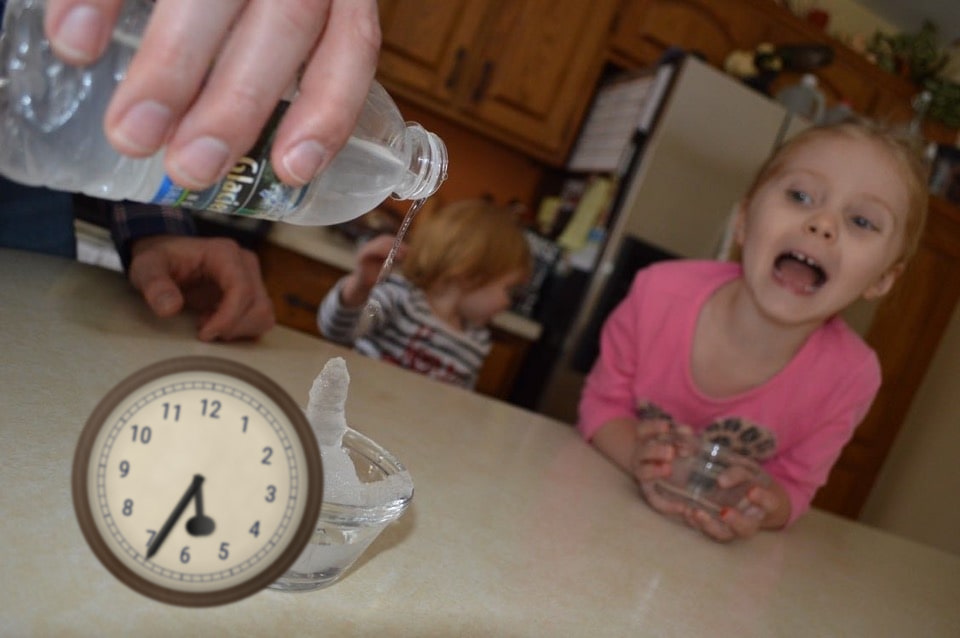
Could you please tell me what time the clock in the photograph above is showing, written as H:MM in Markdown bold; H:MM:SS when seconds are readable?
**5:34**
